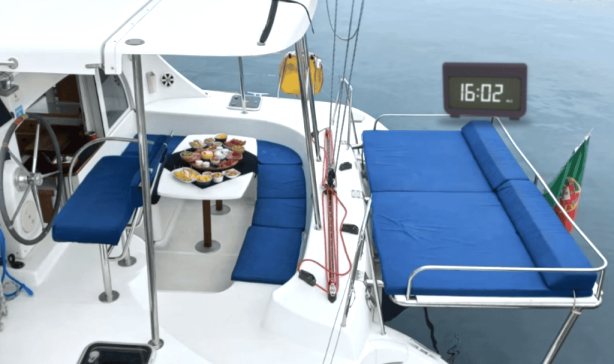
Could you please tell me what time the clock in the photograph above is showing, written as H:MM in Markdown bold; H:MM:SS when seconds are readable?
**16:02**
